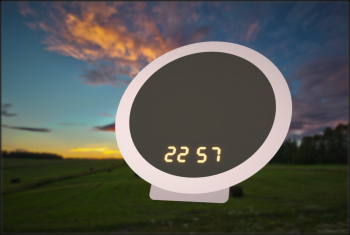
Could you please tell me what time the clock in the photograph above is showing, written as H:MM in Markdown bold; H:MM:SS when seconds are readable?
**22:57**
